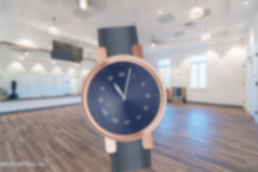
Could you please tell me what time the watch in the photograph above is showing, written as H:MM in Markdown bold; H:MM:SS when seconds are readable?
**11:03**
